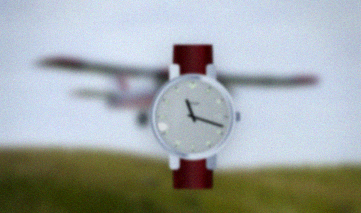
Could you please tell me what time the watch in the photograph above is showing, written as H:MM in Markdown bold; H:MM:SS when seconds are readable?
**11:18**
